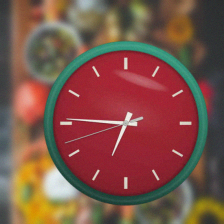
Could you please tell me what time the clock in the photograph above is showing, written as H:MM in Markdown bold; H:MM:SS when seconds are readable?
**6:45:42**
